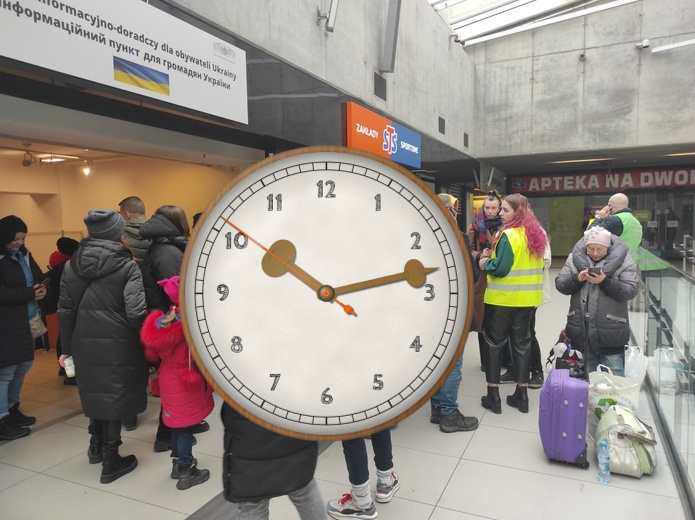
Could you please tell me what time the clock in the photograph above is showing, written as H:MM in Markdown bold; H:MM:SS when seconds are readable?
**10:12:51**
